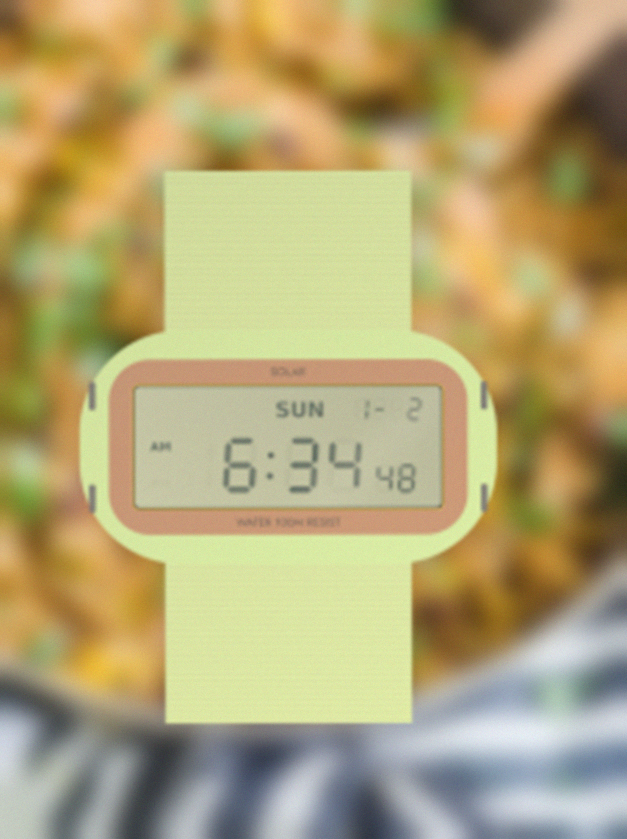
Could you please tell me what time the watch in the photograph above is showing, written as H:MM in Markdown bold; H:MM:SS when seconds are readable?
**6:34:48**
